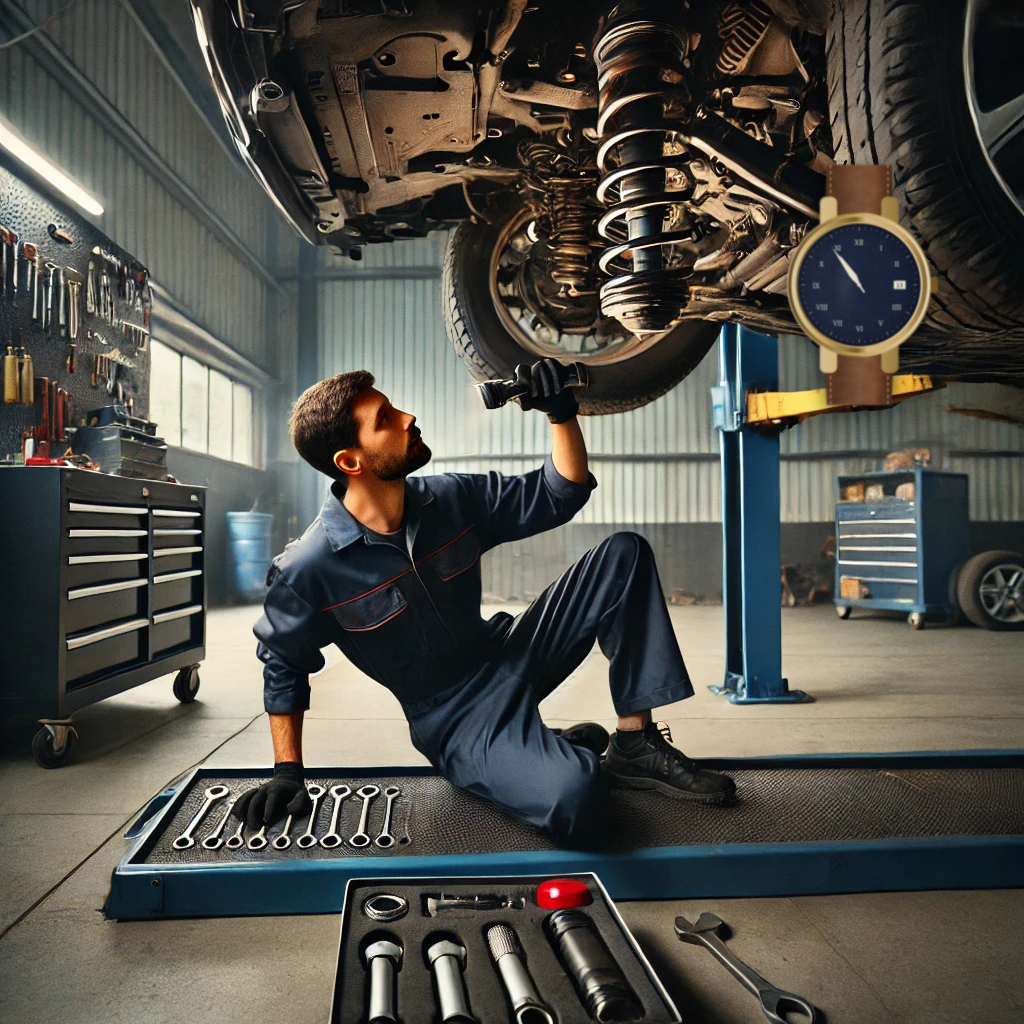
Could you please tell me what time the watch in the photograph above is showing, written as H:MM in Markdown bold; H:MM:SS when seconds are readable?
**10:54**
